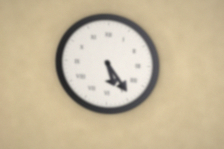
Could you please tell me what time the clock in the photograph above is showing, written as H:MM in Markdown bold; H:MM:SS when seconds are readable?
**5:24**
